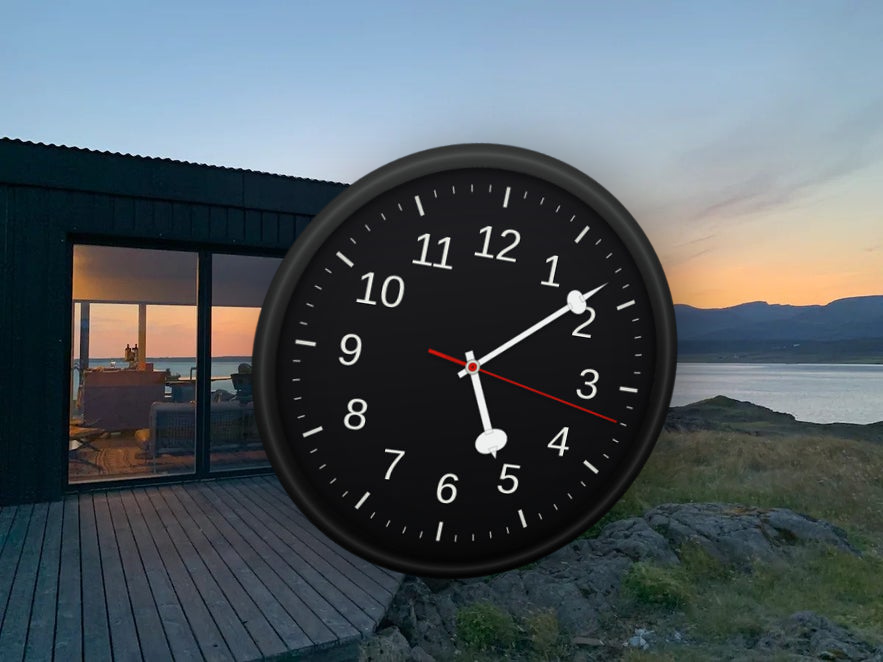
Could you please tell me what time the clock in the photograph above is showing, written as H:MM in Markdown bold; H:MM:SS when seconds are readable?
**5:08:17**
